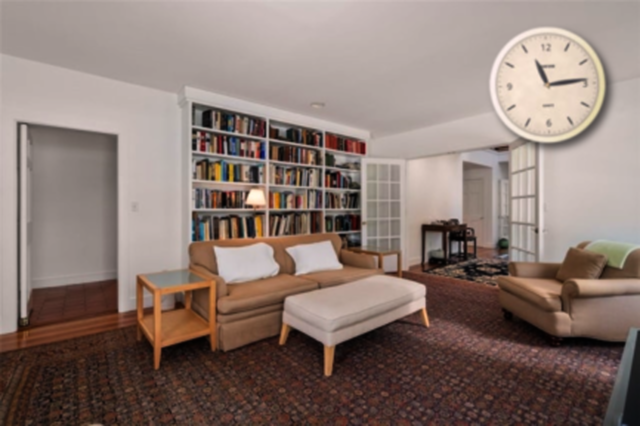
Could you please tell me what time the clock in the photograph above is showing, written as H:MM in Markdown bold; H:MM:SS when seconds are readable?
**11:14**
